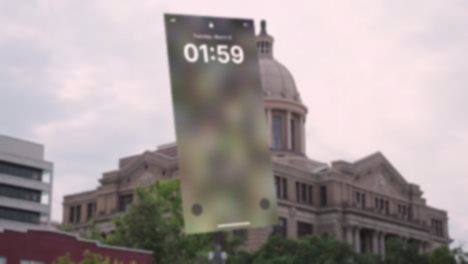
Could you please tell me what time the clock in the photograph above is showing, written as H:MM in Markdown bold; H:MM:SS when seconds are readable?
**1:59**
